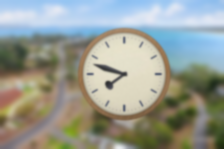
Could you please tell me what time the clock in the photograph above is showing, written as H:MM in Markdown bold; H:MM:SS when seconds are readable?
**7:48**
